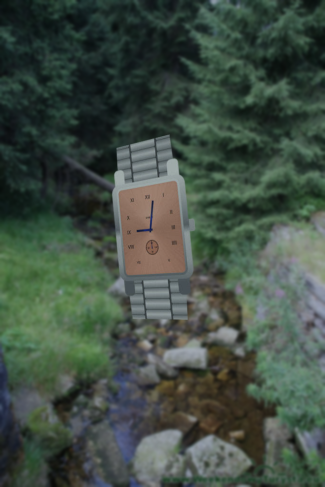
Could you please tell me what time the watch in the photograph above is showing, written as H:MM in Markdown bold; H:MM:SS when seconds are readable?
**9:02**
